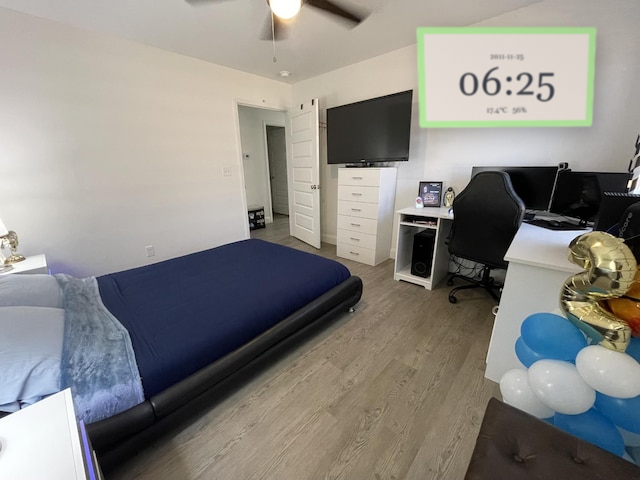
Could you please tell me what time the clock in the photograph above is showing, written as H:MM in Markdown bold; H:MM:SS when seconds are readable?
**6:25**
